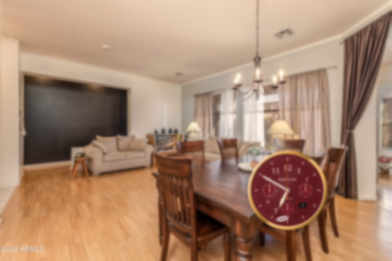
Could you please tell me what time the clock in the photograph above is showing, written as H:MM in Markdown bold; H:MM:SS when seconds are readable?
**6:50**
